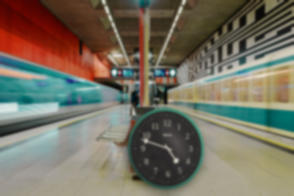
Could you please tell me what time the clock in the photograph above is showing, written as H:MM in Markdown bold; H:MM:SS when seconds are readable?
**4:48**
